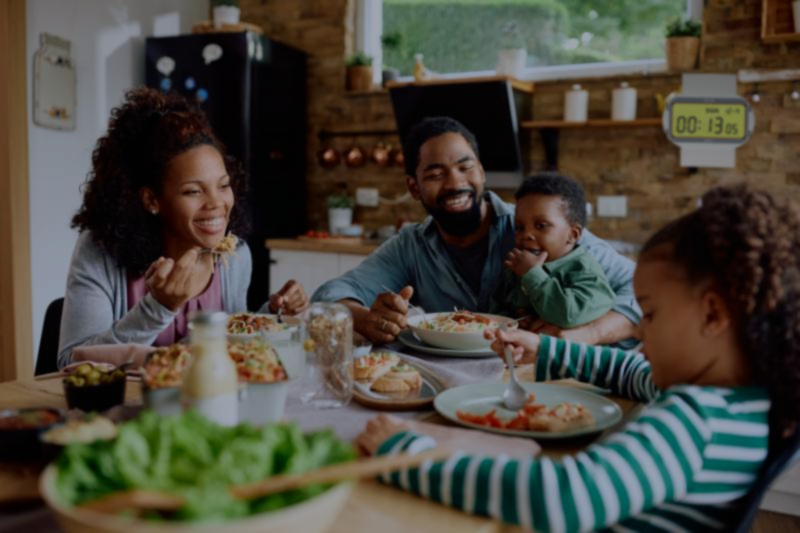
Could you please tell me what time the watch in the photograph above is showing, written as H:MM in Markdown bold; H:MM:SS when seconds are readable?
**0:13**
